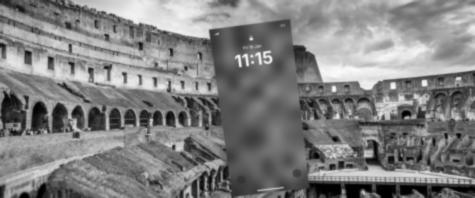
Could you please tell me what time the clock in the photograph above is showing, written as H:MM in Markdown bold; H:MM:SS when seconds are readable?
**11:15**
